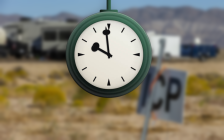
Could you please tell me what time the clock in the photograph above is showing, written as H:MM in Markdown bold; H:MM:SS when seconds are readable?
**9:59**
